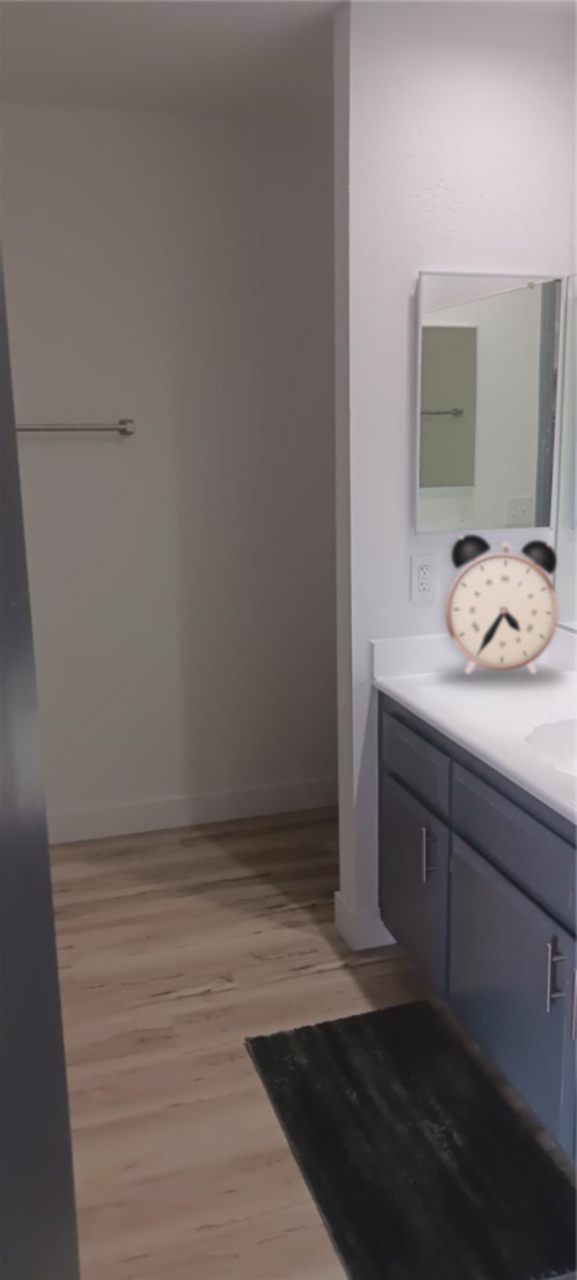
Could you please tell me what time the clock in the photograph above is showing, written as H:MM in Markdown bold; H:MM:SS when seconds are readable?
**4:35**
